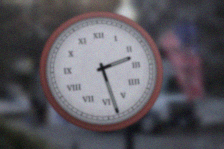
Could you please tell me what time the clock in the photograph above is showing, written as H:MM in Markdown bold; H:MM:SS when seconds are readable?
**2:28**
